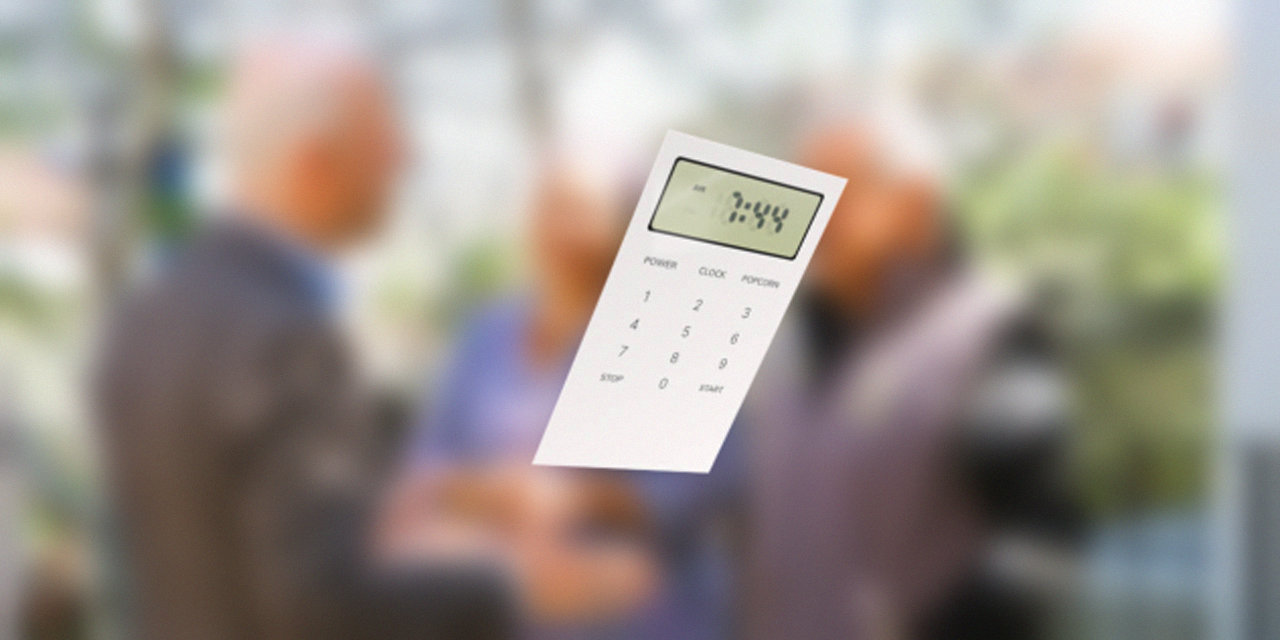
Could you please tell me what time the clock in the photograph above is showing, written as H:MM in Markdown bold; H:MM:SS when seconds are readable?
**7:44**
